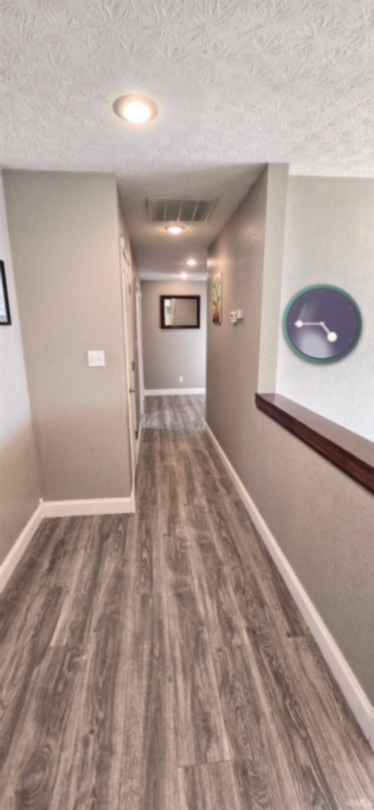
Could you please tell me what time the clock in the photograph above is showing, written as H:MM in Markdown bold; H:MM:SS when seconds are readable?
**4:45**
